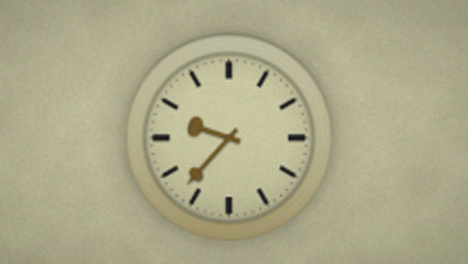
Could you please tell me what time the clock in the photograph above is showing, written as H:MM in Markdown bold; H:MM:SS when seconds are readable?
**9:37**
